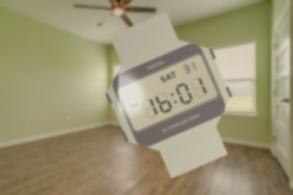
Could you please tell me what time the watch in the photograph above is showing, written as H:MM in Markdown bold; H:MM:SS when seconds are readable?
**16:01**
